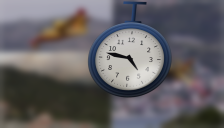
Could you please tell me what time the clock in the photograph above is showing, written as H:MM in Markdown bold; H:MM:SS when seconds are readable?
**4:47**
